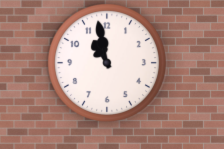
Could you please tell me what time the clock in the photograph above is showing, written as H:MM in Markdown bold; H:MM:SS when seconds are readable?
**10:58**
